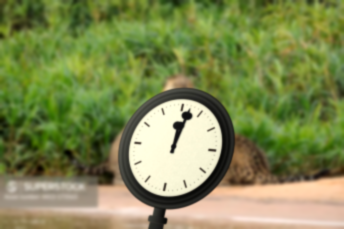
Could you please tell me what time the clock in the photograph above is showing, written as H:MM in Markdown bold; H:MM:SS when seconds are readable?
**12:02**
